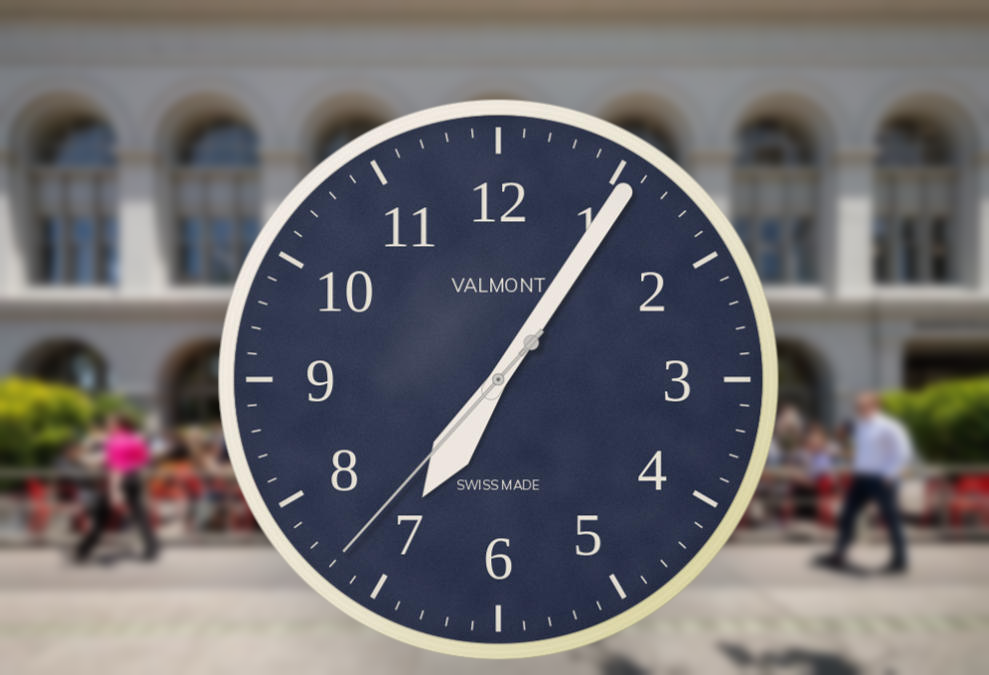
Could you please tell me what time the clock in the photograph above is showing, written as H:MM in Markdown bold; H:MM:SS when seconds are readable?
**7:05:37**
